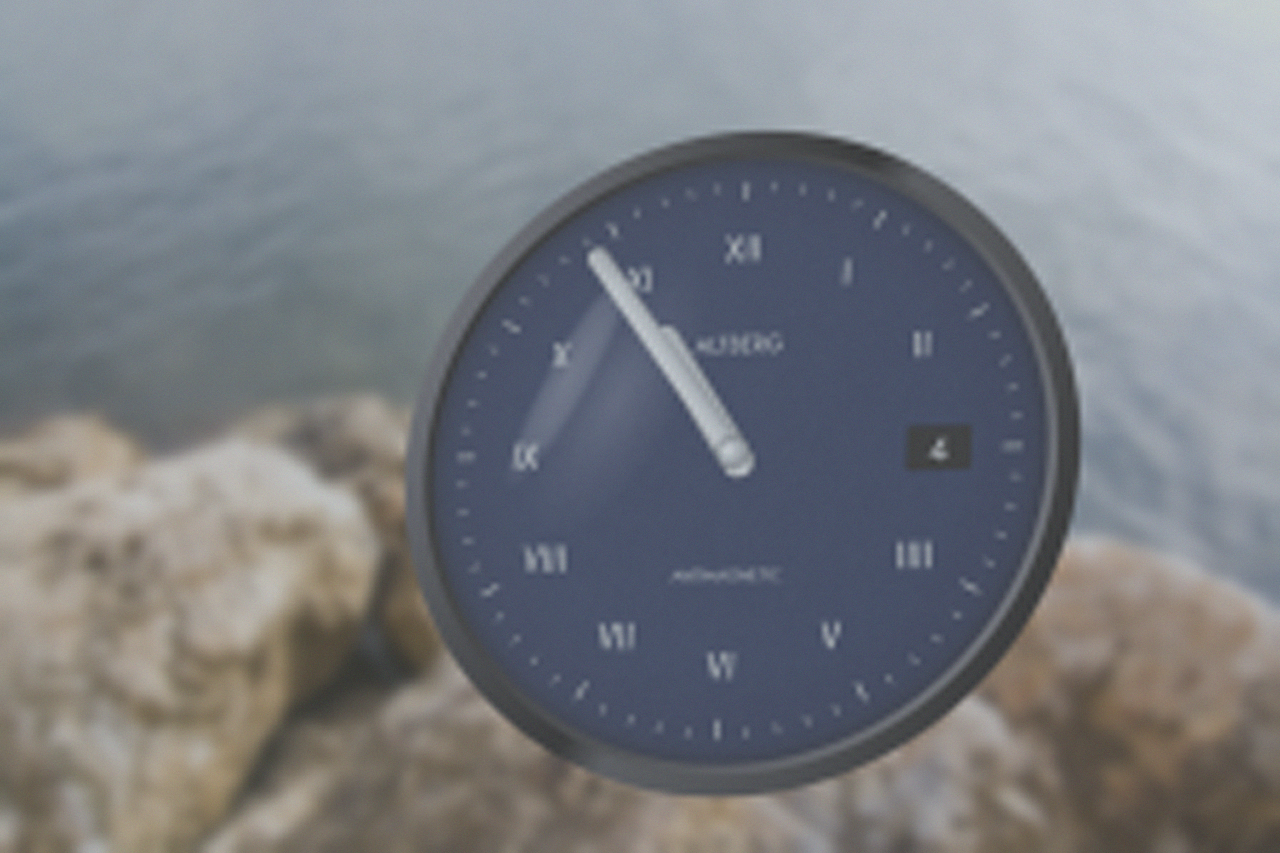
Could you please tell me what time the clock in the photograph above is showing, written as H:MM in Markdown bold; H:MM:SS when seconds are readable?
**10:54**
